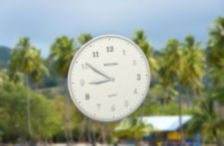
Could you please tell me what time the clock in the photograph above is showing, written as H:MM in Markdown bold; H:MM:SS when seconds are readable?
**8:51**
